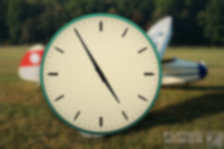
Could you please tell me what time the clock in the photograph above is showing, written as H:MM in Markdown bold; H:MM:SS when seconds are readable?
**4:55**
